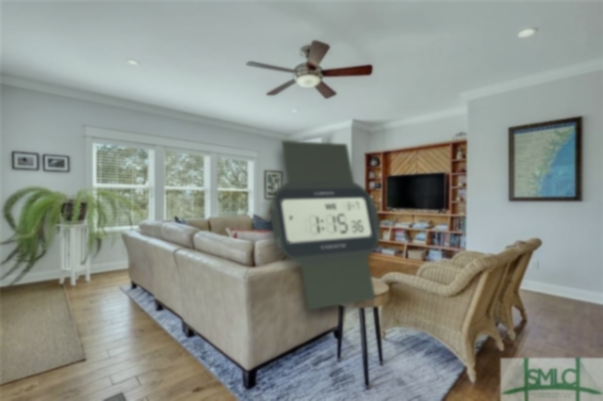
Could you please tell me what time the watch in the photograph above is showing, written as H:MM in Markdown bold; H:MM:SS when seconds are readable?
**1:15**
